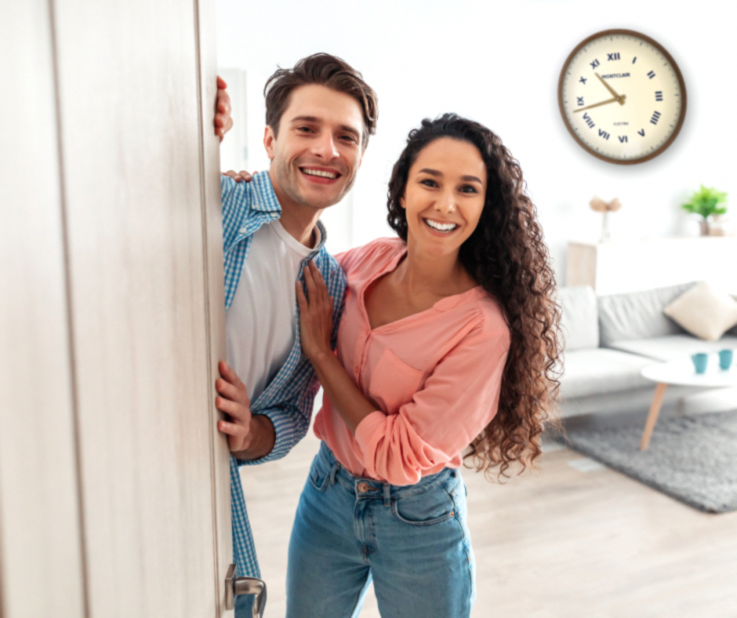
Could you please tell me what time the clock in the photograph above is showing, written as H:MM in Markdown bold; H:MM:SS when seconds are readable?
**10:43**
